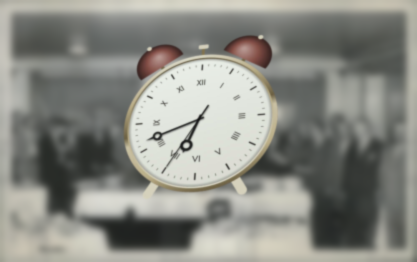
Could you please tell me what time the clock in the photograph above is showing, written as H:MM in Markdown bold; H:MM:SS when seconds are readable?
**6:41:35**
